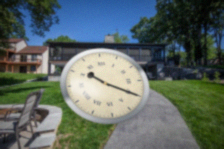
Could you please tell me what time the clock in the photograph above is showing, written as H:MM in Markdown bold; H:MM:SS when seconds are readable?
**10:20**
